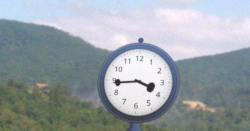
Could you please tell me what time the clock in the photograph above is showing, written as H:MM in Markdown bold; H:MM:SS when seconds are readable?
**3:44**
